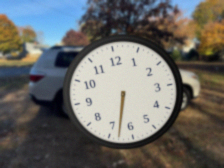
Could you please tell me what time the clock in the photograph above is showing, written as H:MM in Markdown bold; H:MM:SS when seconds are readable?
**6:33**
